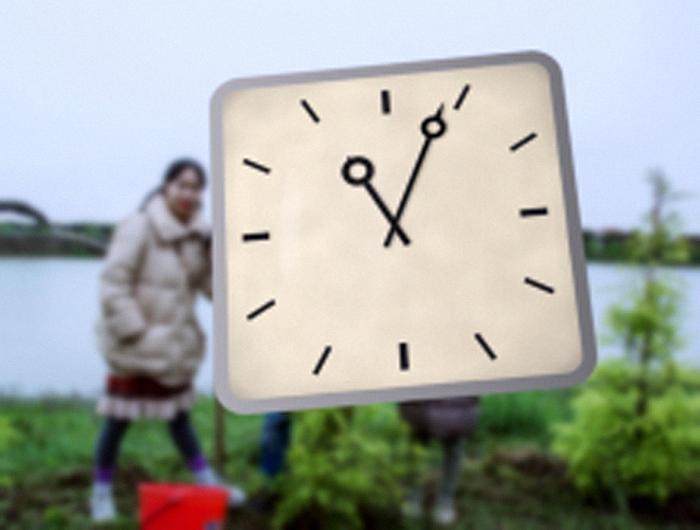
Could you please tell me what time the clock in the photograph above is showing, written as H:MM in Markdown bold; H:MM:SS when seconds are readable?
**11:04**
